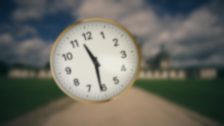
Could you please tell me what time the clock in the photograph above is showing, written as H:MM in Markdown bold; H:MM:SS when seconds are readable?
**11:31**
